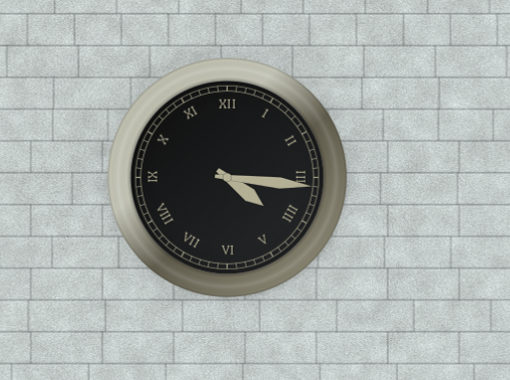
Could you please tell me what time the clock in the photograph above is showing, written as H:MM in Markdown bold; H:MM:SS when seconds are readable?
**4:16**
